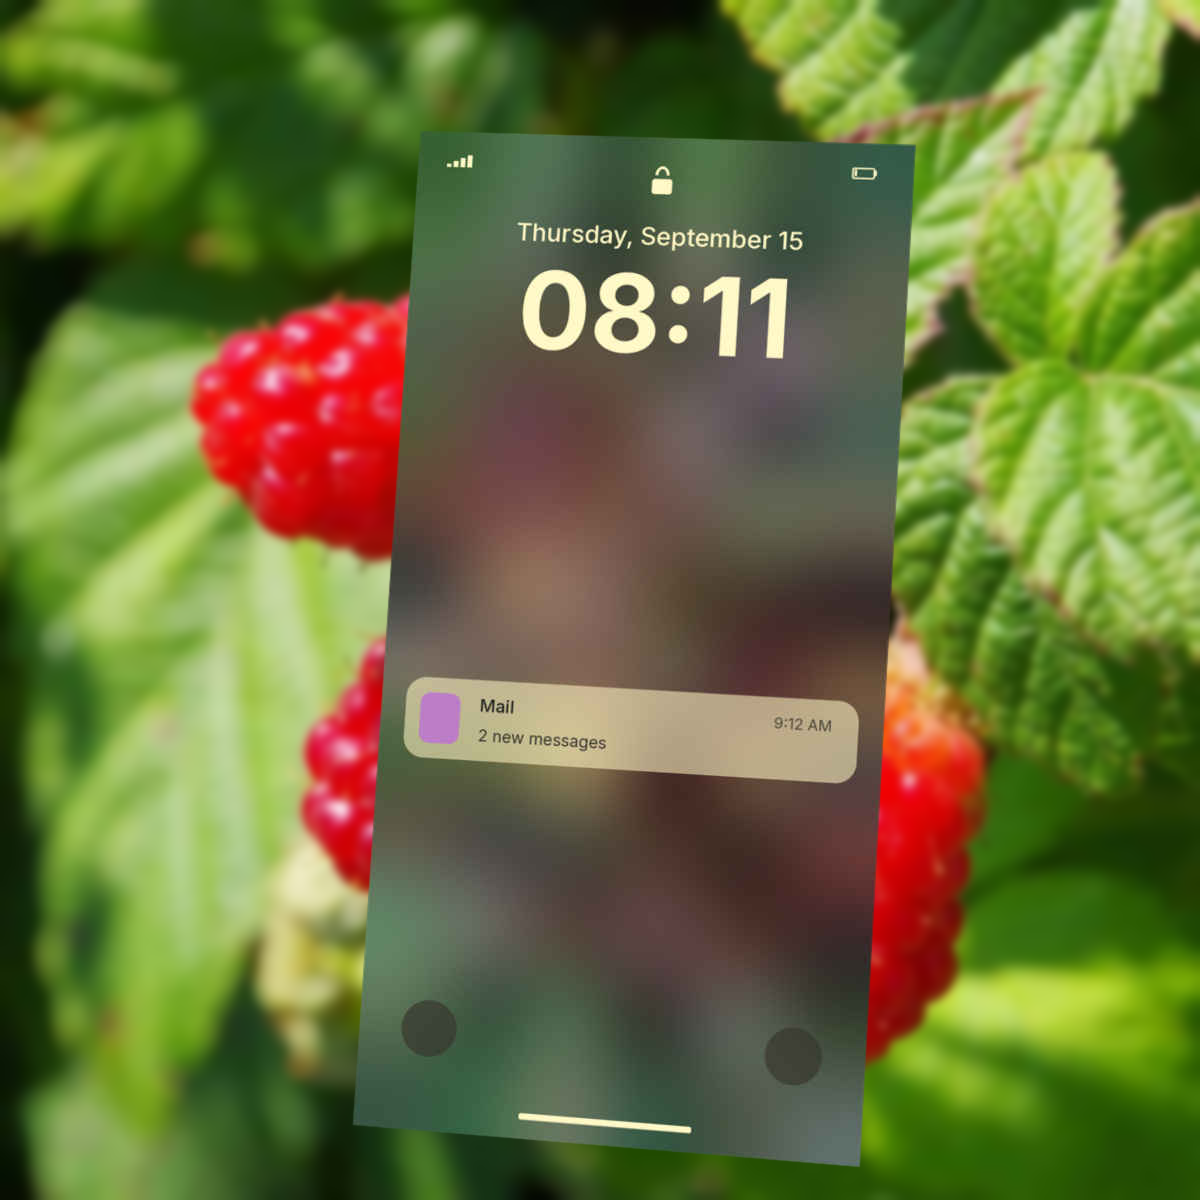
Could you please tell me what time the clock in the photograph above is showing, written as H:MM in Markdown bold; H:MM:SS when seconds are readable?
**8:11**
